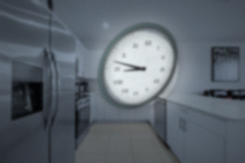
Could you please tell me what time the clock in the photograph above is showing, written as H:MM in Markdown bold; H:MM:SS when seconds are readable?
**8:47**
